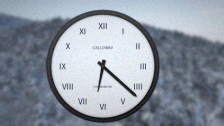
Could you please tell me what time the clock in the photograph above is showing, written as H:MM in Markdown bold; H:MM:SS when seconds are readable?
**6:22**
